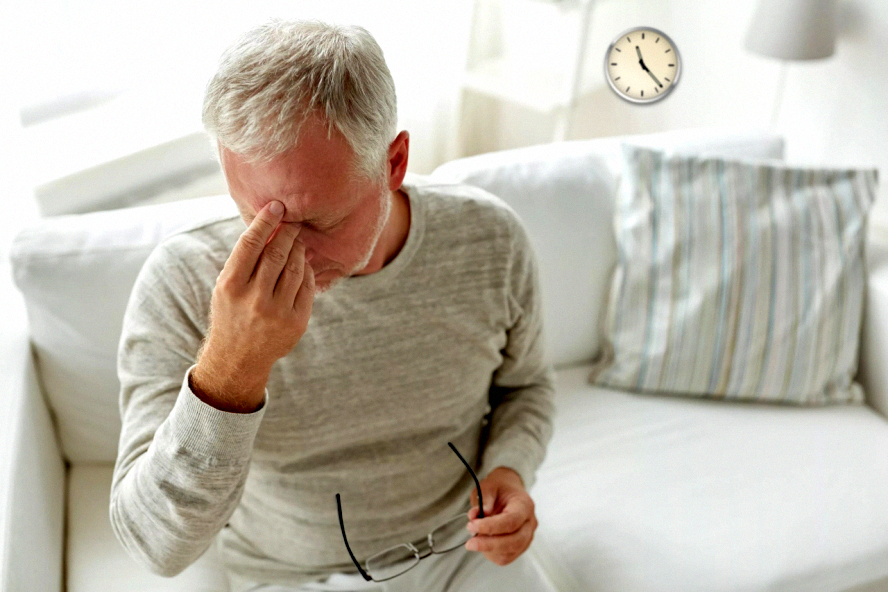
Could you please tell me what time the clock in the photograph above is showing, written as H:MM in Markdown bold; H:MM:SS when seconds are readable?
**11:23**
